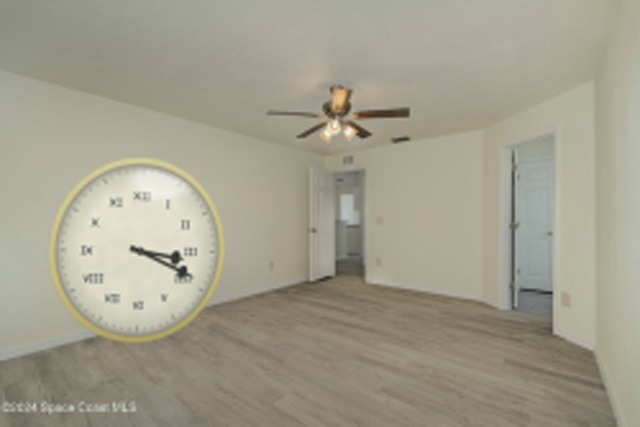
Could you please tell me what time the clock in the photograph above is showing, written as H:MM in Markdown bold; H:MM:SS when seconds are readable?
**3:19**
